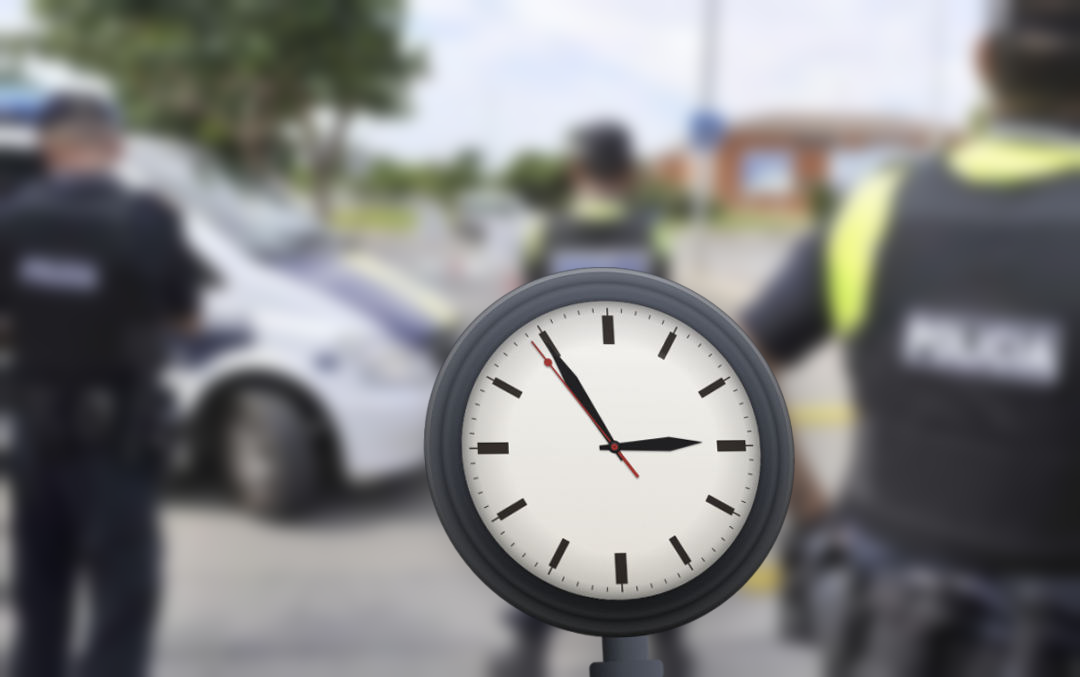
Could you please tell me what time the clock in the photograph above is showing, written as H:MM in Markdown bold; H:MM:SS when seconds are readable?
**2:54:54**
